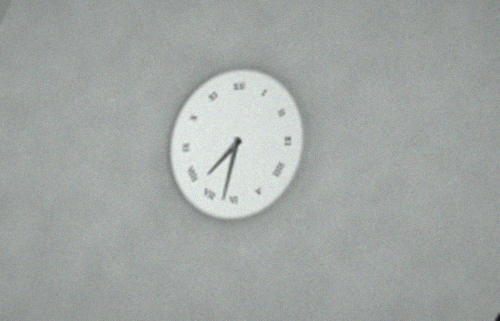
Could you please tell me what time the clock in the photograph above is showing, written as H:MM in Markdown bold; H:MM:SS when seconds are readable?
**7:32**
